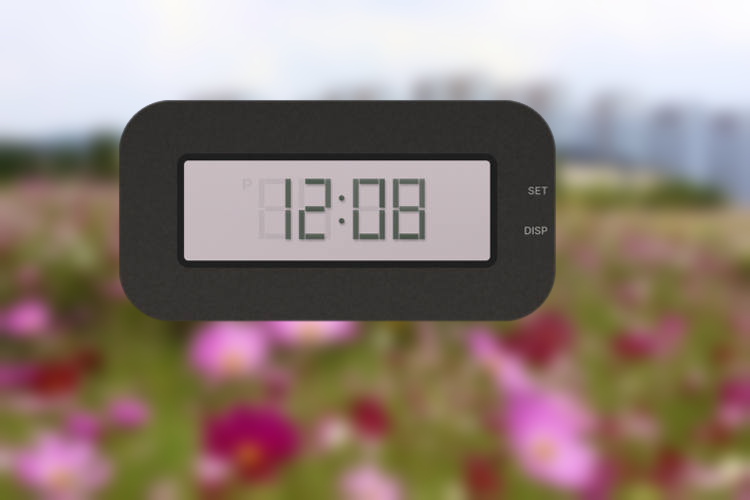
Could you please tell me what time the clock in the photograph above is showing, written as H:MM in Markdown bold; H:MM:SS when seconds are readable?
**12:08**
